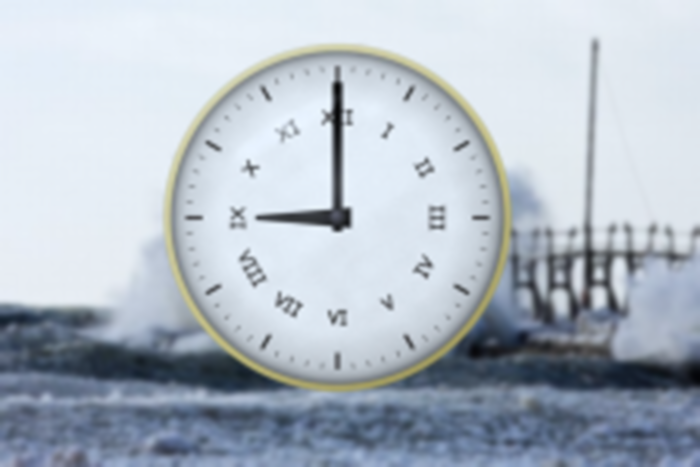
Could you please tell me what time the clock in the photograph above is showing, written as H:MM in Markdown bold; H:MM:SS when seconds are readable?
**9:00**
